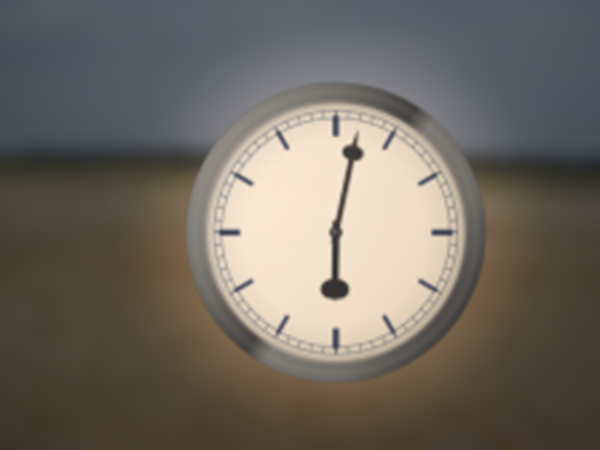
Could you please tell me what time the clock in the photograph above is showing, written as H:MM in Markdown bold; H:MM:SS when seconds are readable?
**6:02**
